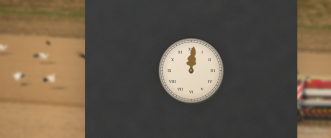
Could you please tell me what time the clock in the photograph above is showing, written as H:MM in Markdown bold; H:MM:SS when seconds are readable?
**12:01**
